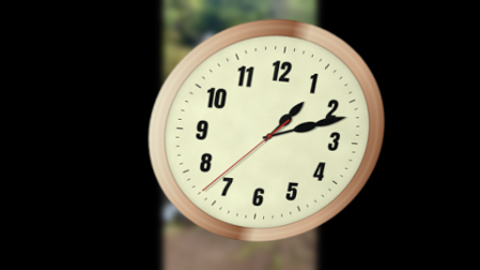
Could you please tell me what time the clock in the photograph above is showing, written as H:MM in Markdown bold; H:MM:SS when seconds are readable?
**1:11:37**
